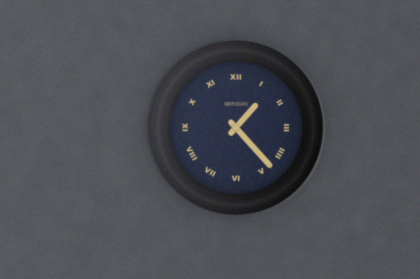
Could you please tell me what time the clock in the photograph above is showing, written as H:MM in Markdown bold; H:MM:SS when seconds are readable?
**1:23**
